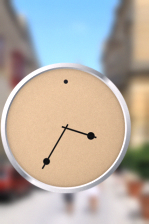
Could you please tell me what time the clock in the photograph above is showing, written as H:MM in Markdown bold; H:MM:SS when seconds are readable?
**3:35**
